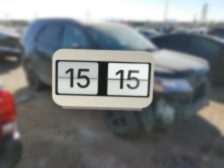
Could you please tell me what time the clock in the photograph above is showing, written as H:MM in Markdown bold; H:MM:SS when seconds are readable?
**15:15**
